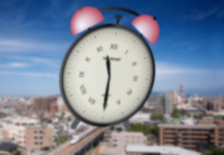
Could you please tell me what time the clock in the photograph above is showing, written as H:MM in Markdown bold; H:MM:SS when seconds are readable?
**11:30**
